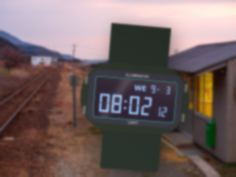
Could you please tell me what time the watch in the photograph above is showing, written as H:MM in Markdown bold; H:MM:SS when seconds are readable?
**8:02**
